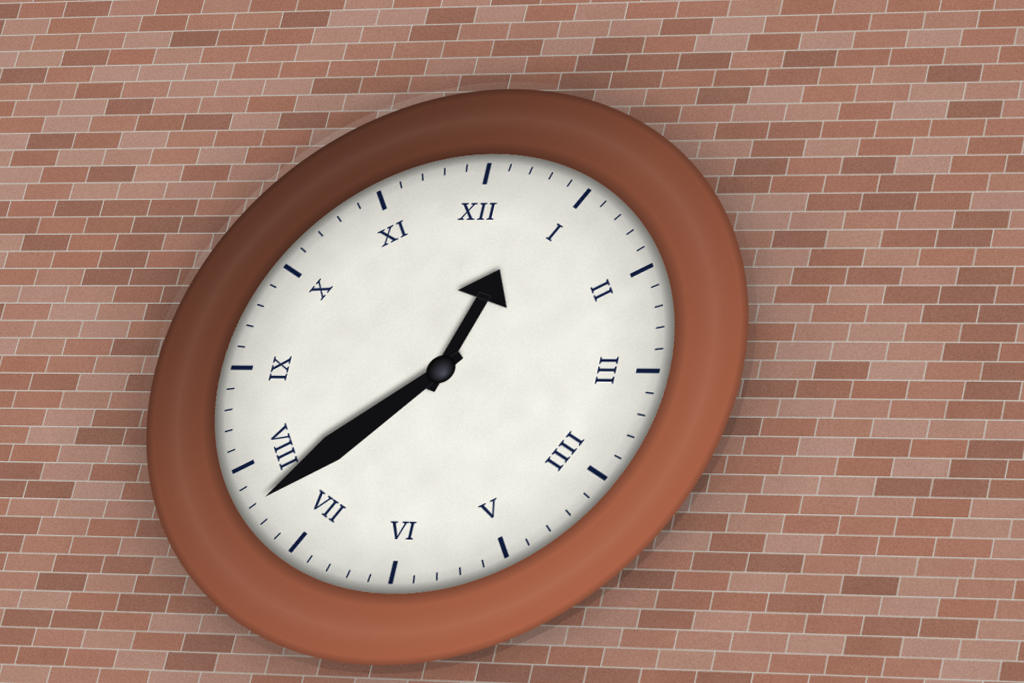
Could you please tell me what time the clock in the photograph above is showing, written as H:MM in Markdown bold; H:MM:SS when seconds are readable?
**12:38**
